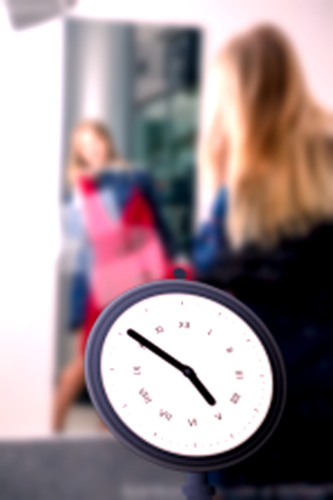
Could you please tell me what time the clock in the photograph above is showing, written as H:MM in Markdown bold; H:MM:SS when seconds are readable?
**4:51**
